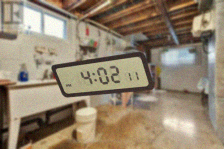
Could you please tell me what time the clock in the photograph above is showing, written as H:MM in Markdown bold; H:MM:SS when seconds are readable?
**4:02:11**
